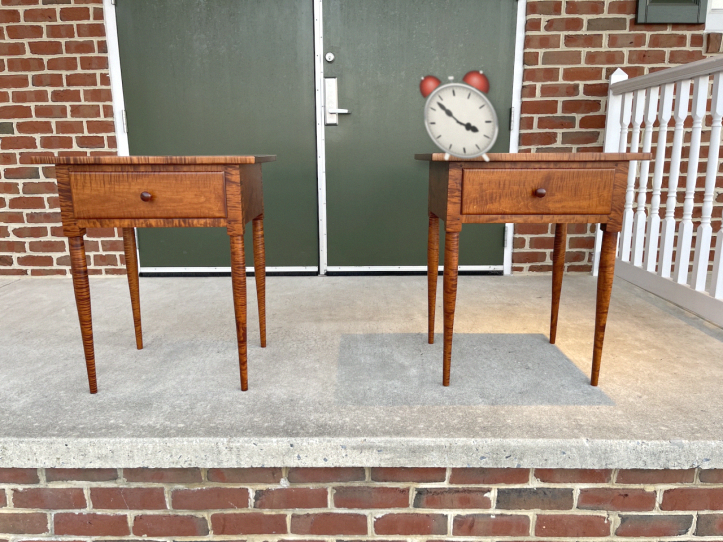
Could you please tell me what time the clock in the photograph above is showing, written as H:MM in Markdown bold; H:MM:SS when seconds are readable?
**3:53**
